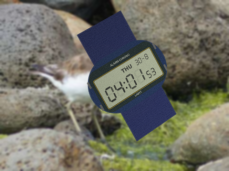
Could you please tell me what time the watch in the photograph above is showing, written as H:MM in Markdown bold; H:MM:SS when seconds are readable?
**4:01:53**
